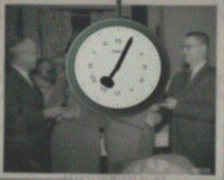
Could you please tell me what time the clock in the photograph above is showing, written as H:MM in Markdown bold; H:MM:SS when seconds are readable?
**7:04**
